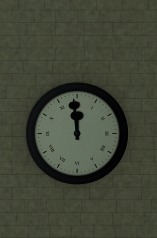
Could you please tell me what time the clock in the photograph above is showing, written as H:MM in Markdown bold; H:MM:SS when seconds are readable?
**11:59**
